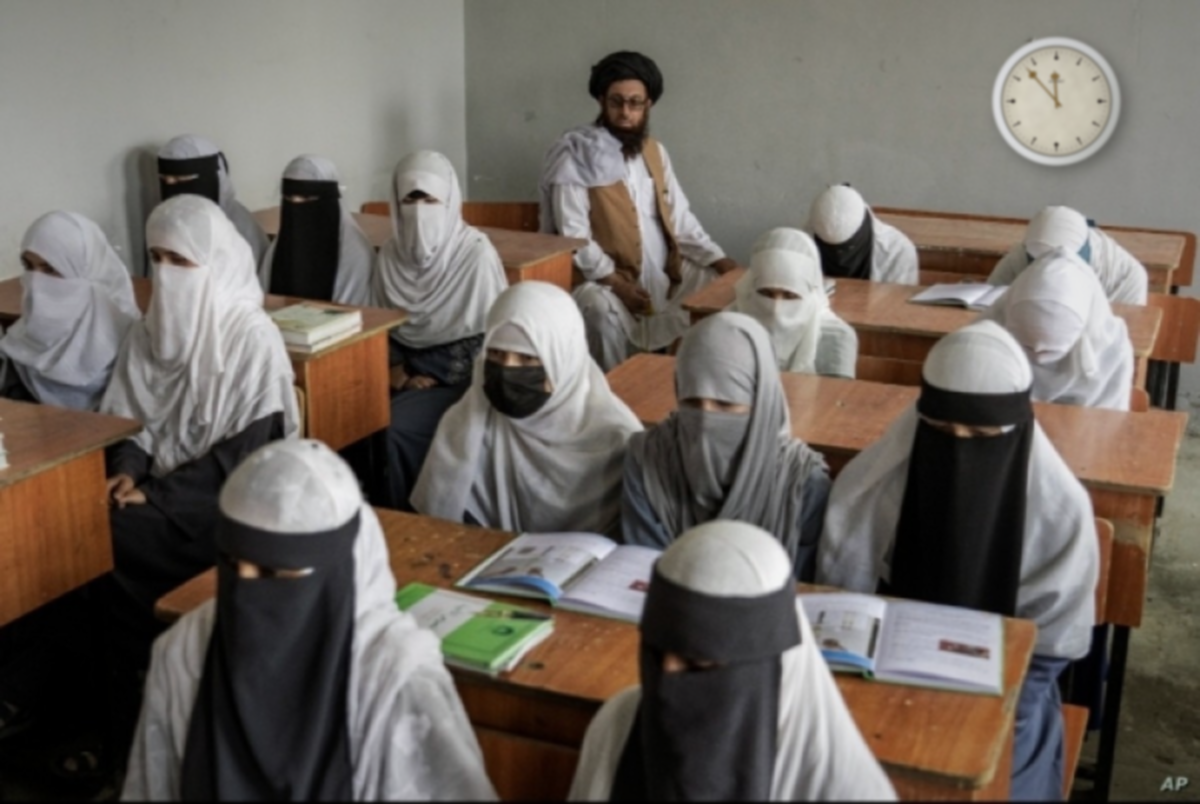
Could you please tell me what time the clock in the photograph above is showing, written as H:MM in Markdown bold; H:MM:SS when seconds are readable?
**11:53**
